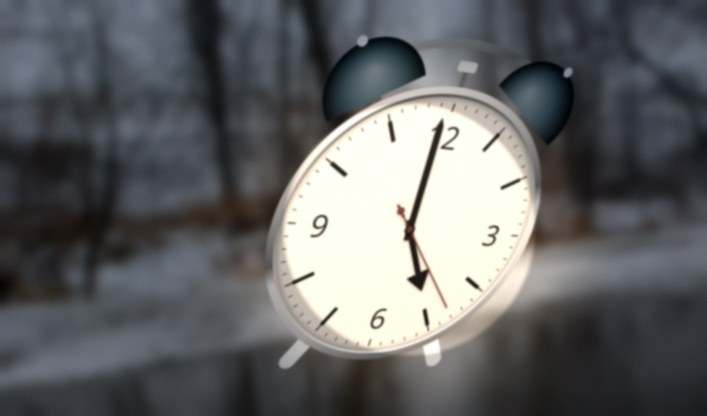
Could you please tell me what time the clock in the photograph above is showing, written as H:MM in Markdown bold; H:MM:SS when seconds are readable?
**4:59:23**
